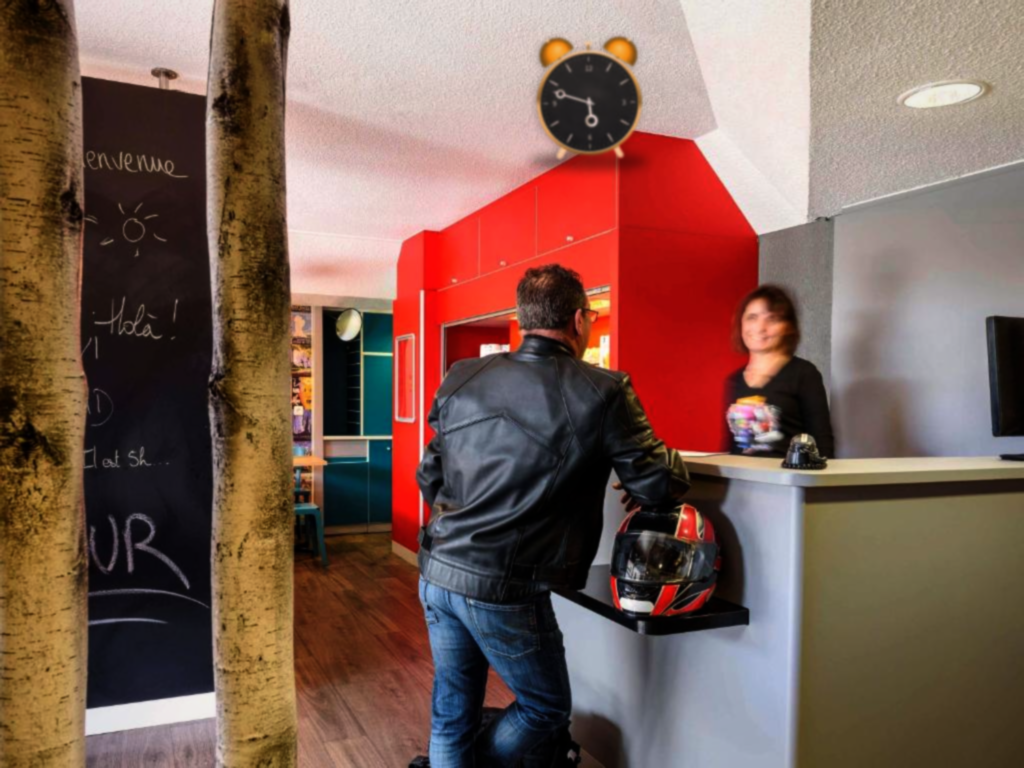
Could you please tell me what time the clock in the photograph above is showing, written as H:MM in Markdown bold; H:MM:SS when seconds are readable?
**5:48**
